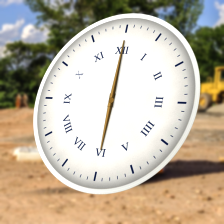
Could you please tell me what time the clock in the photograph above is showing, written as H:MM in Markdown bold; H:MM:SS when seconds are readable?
**6:00**
